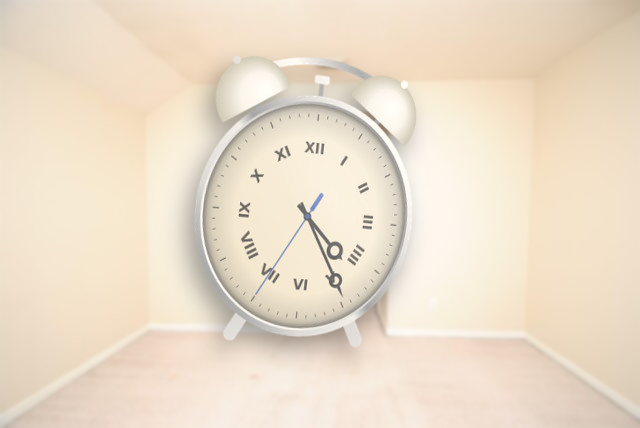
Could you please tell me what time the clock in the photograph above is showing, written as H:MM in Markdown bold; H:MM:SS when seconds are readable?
**4:24:35**
